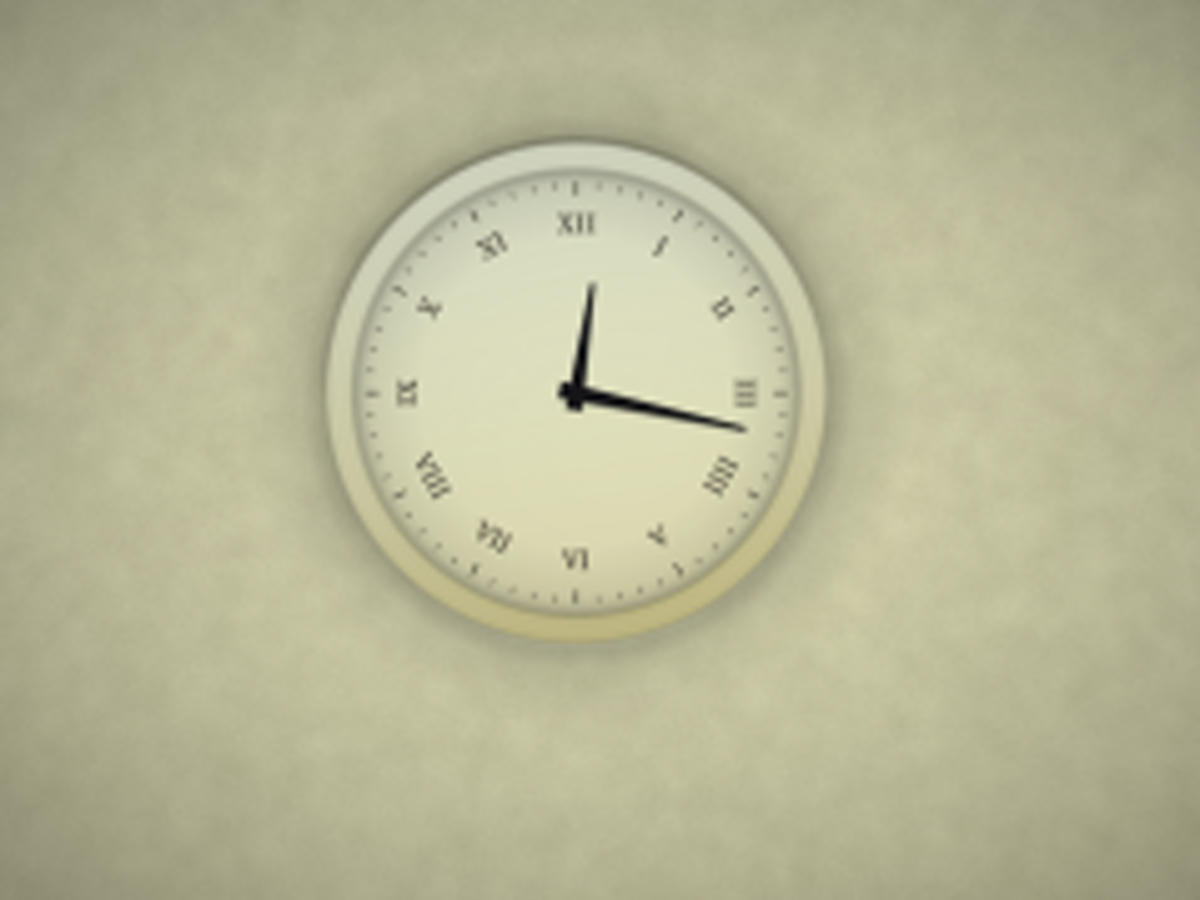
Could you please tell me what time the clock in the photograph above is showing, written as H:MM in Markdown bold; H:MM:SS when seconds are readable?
**12:17**
